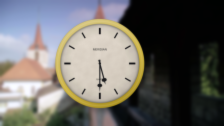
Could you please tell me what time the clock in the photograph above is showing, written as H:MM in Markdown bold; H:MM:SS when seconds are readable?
**5:30**
